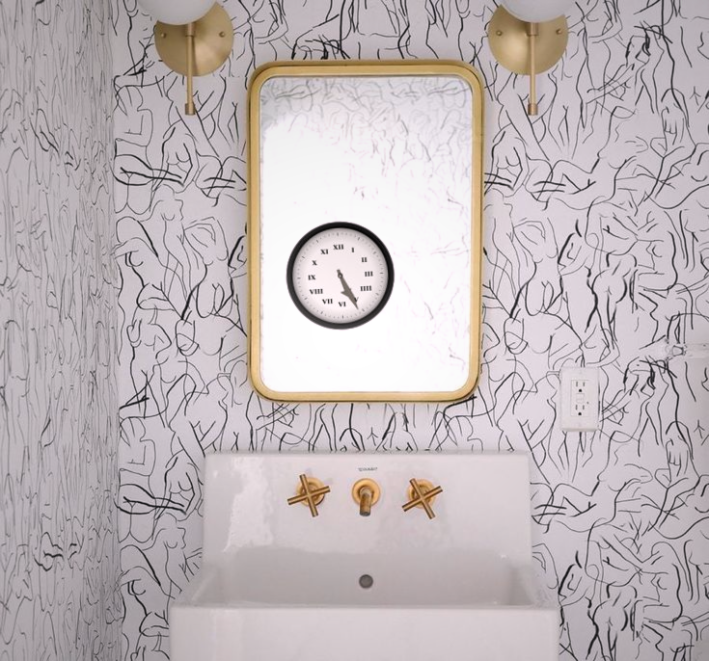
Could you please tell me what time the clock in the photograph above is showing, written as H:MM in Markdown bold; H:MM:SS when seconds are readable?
**5:26**
